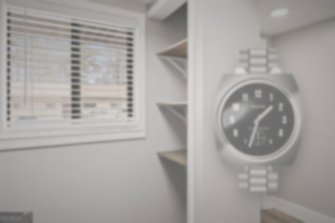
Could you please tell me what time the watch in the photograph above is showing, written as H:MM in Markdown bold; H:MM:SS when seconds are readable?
**1:33**
